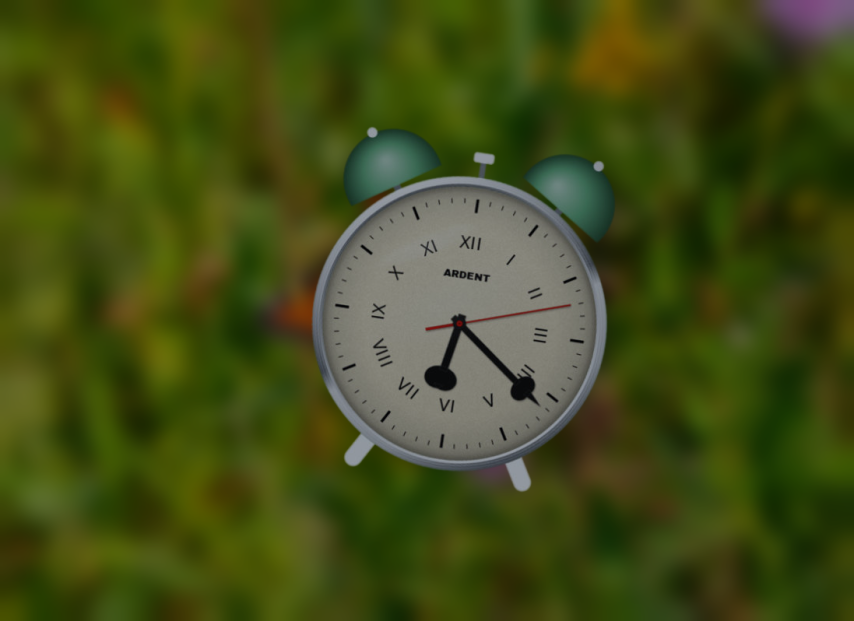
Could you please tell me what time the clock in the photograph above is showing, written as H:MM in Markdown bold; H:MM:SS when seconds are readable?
**6:21:12**
